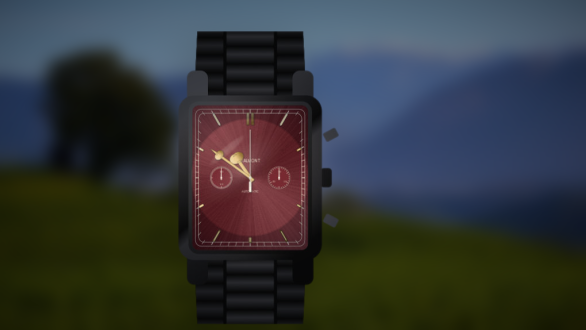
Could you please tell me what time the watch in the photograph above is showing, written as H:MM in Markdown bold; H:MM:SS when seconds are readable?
**10:51**
